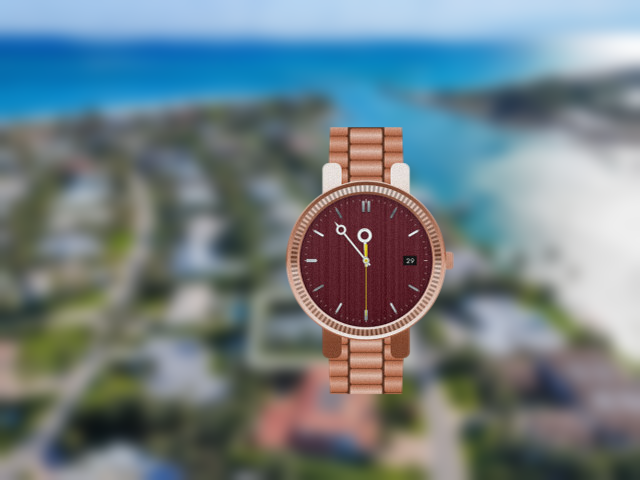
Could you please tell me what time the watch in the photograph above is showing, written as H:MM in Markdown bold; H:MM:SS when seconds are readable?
**11:53:30**
